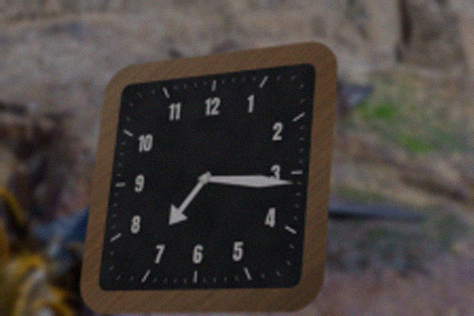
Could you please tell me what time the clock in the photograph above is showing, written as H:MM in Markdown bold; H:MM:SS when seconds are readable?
**7:16**
